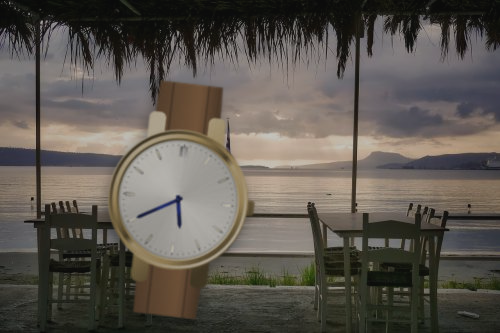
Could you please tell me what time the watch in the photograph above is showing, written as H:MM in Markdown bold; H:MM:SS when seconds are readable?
**5:40**
